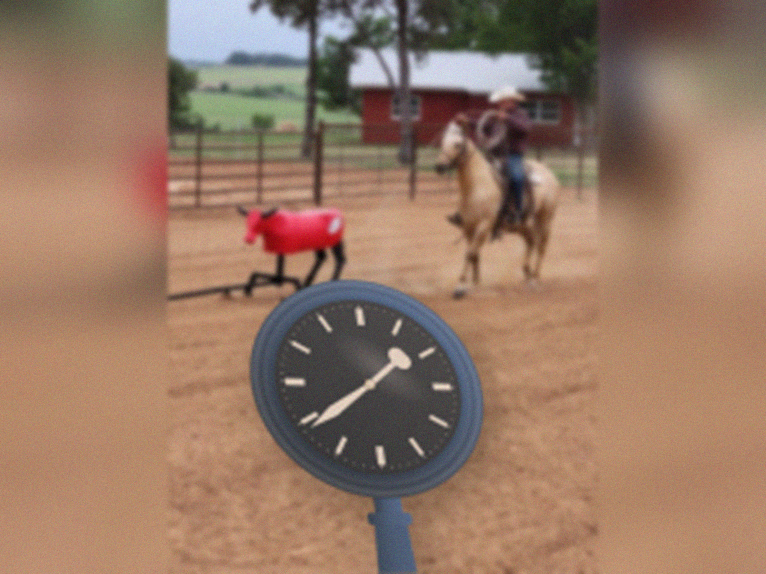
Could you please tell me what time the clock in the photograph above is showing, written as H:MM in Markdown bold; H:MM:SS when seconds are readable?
**1:39**
